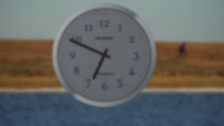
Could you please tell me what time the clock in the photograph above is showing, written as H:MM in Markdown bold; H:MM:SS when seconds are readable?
**6:49**
